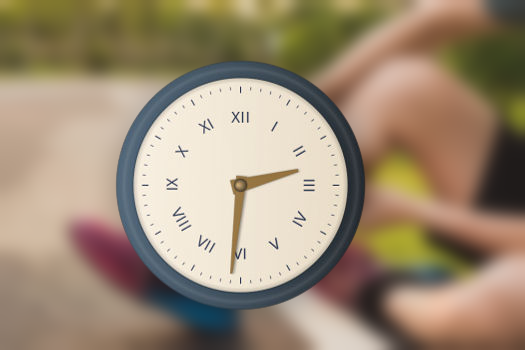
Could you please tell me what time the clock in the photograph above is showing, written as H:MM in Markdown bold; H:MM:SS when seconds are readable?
**2:31**
